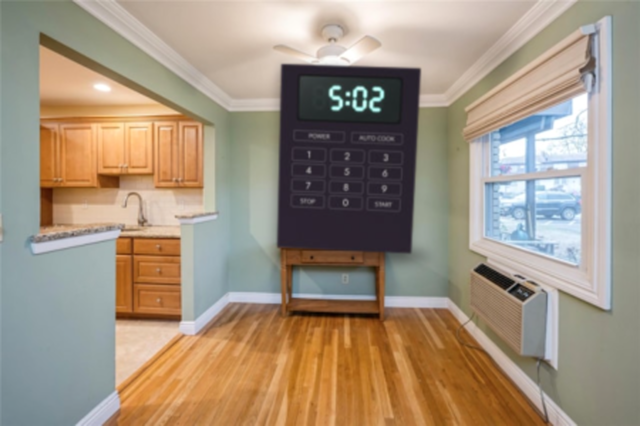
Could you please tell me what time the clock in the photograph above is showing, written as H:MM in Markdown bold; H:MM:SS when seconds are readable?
**5:02**
